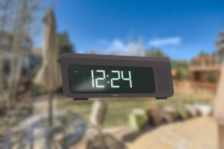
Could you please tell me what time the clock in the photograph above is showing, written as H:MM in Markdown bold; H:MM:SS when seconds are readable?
**12:24**
